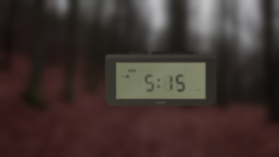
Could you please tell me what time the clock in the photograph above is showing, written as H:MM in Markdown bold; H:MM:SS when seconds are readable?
**5:15**
